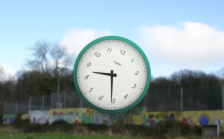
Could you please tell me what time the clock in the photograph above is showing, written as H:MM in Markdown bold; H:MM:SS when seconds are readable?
**8:26**
